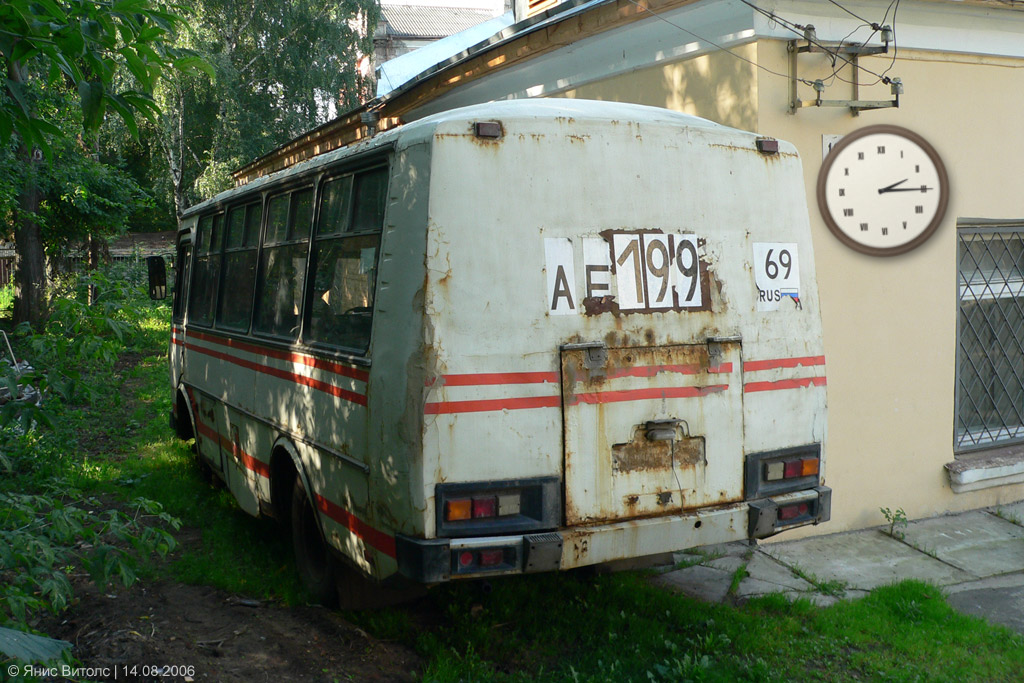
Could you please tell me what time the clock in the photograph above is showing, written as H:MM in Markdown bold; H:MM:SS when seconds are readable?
**2:15**
